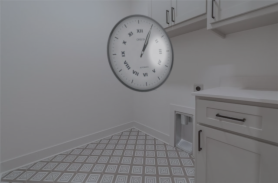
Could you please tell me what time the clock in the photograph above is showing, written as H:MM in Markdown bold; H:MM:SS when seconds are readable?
**1:05**
